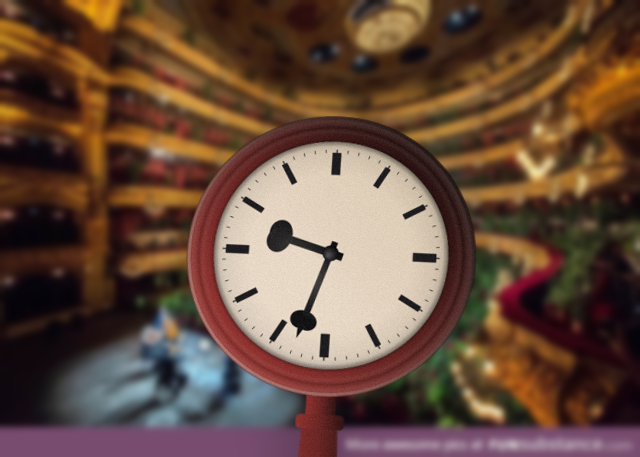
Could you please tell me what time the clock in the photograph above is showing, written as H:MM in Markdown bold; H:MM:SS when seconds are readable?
**9:33**
